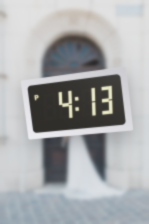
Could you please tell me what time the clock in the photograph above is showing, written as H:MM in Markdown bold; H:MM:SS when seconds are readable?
**4:13**
